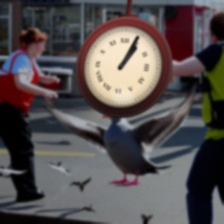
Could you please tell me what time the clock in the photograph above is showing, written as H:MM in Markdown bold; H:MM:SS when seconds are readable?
**1:04**
